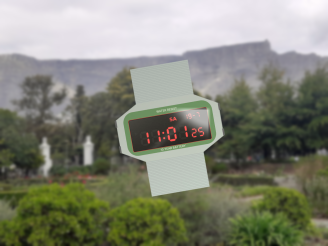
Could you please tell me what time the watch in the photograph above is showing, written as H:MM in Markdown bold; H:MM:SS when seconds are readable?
**11:01:25**
